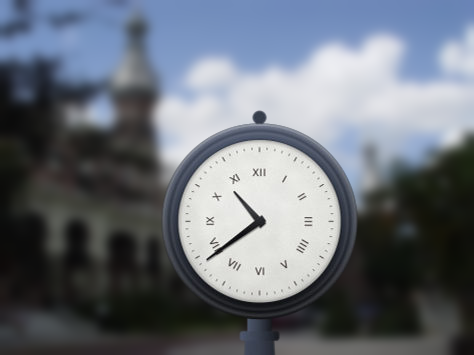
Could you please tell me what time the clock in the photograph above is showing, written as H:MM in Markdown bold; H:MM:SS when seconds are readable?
**10:39**
